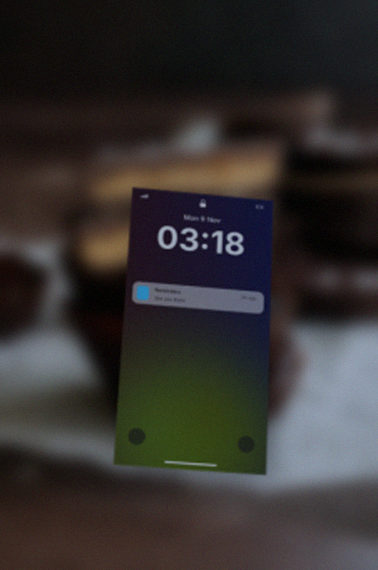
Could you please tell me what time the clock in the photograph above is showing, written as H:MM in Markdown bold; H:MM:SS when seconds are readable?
**3:18**
